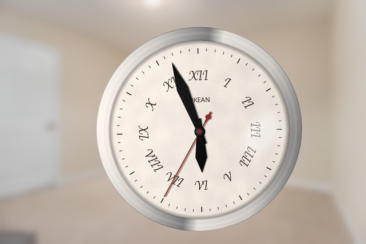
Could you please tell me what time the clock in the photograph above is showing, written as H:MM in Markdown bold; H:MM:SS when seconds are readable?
**5:56:35**
